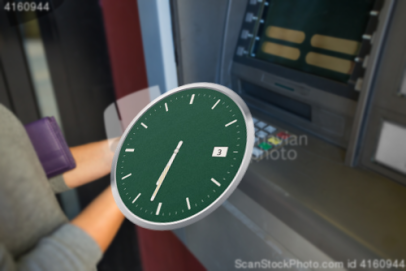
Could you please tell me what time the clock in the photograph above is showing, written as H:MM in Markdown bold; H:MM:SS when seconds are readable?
**6:32**
